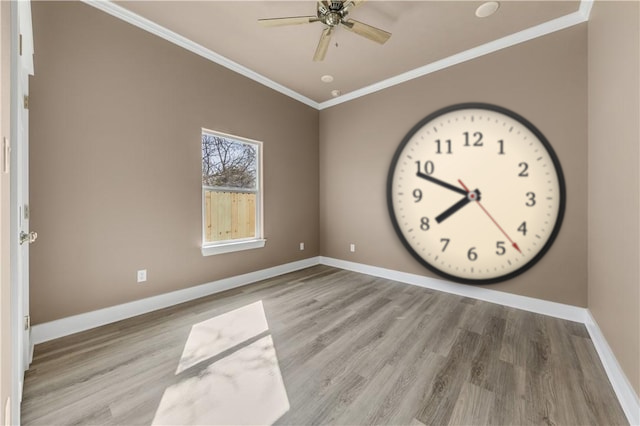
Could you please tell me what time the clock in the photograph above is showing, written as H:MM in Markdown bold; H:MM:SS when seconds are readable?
**7:48:23**
